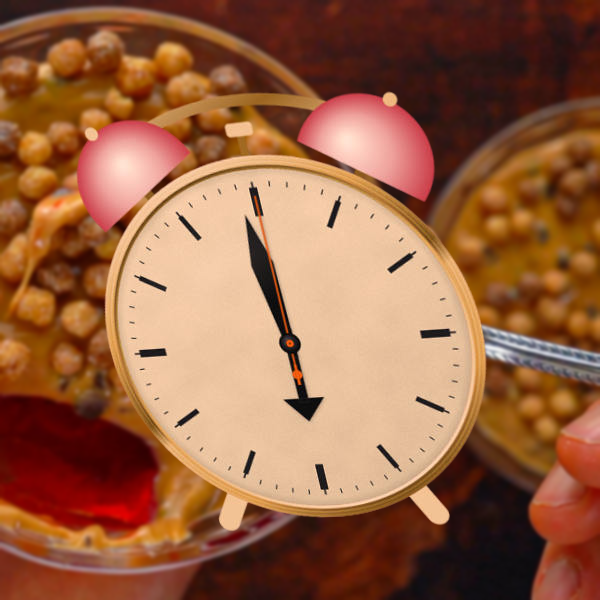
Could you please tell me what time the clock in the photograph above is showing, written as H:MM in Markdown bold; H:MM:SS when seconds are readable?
**5:59:00**
